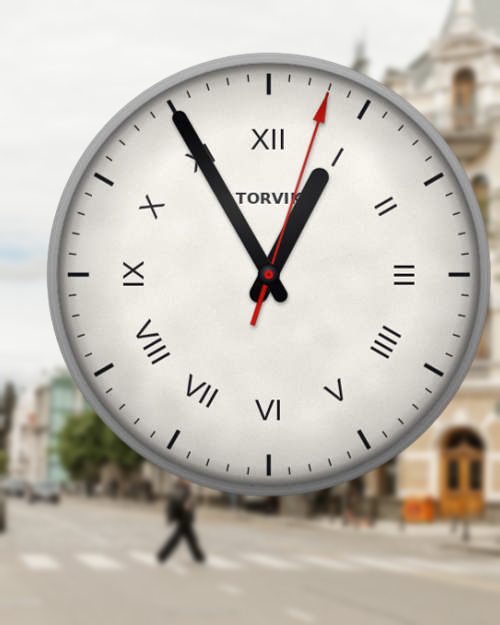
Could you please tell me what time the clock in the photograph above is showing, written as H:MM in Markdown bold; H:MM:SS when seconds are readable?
**12:55:03**
